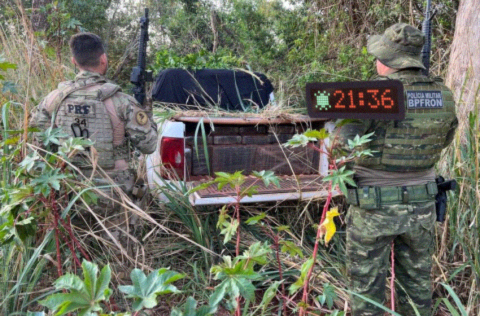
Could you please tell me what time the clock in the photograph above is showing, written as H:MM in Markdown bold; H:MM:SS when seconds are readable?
**21:36**
